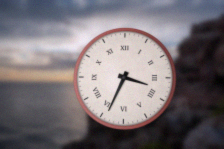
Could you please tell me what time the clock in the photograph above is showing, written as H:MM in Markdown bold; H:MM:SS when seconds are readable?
**3:34**
